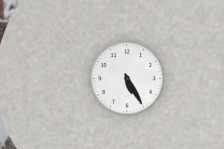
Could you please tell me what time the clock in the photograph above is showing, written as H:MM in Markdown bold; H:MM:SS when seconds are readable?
**5:25**
